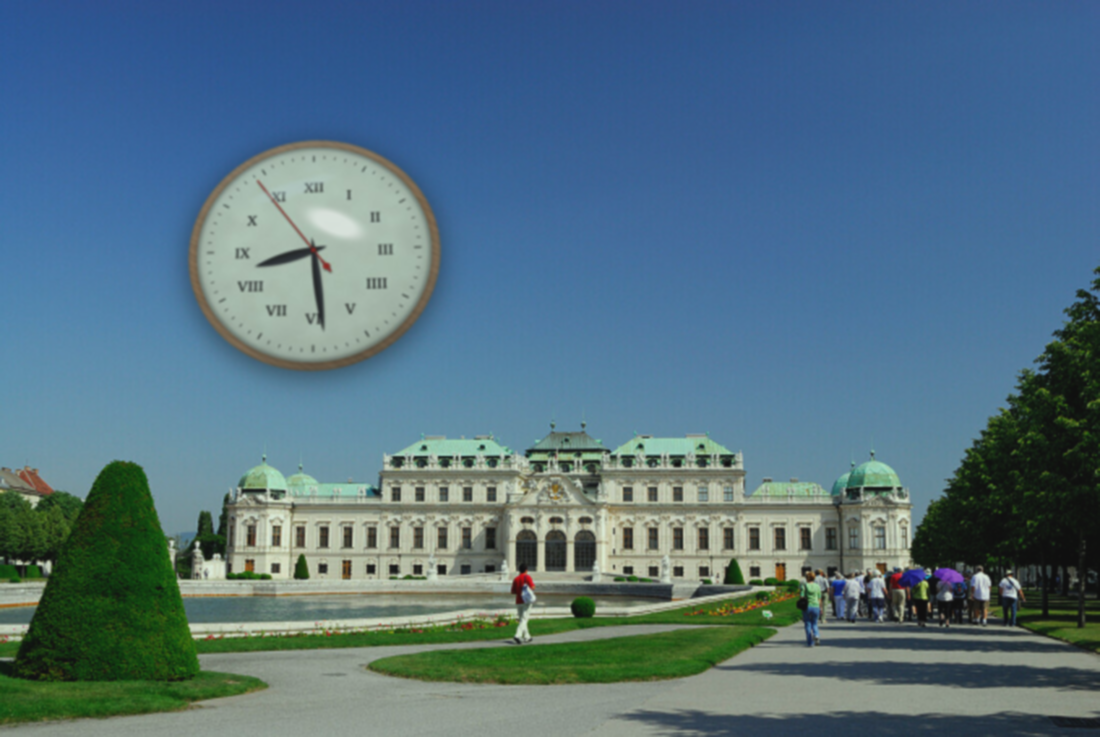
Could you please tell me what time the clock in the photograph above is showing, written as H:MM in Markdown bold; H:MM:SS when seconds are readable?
**8:28:54**
